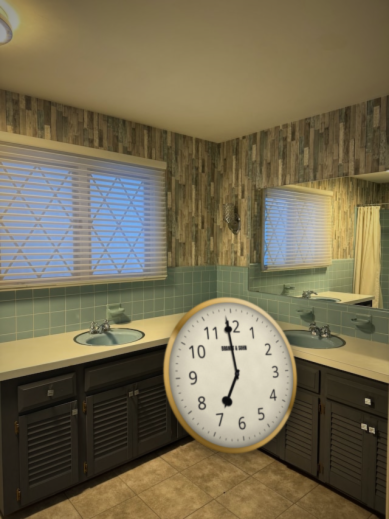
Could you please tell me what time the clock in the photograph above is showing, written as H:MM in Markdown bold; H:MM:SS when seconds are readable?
**6:59**
